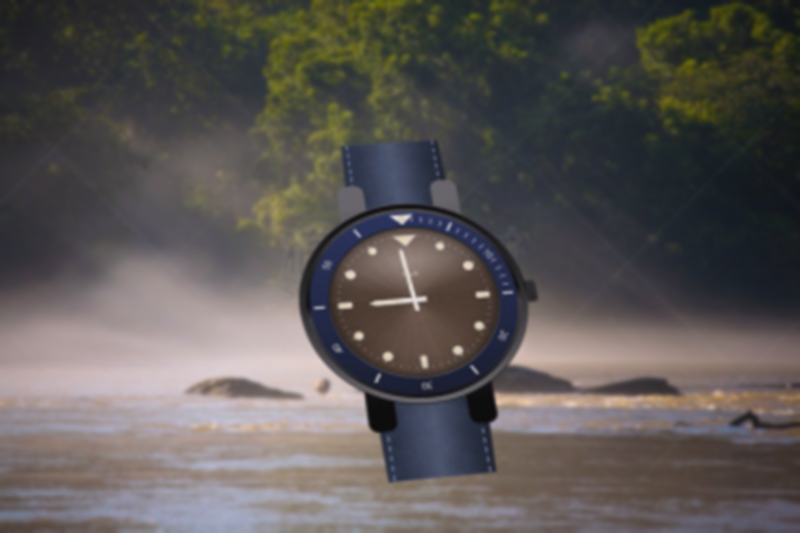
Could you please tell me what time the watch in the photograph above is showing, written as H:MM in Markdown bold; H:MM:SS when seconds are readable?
**8:59**
